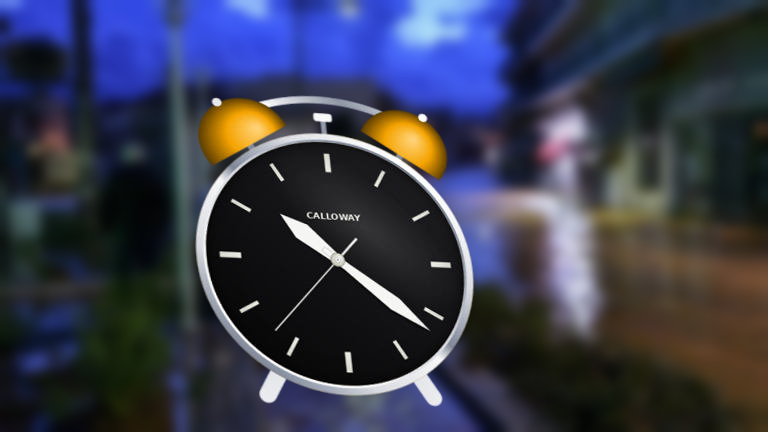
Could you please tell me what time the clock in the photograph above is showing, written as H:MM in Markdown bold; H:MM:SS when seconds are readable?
**10:21:37**
